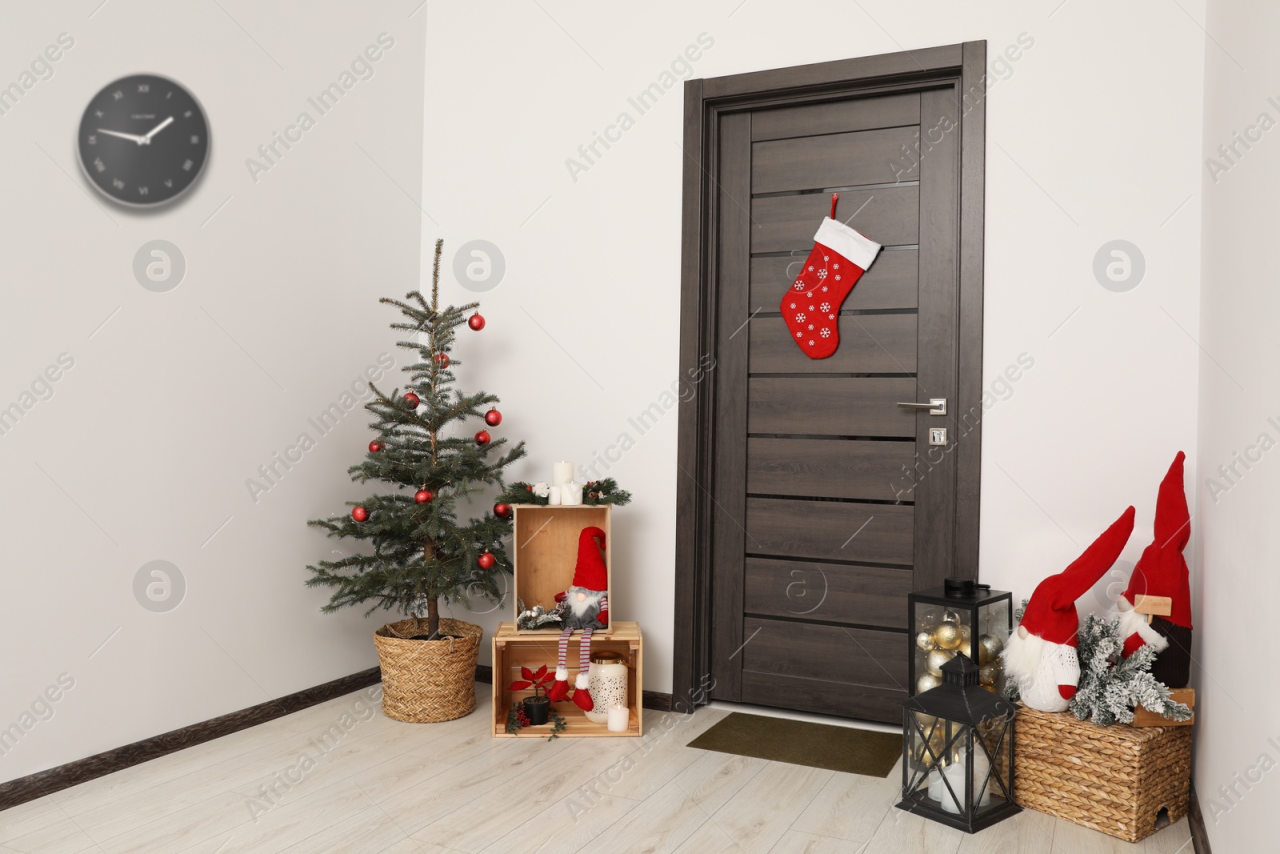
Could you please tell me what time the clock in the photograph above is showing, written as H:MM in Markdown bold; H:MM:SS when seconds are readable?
**1:47**
